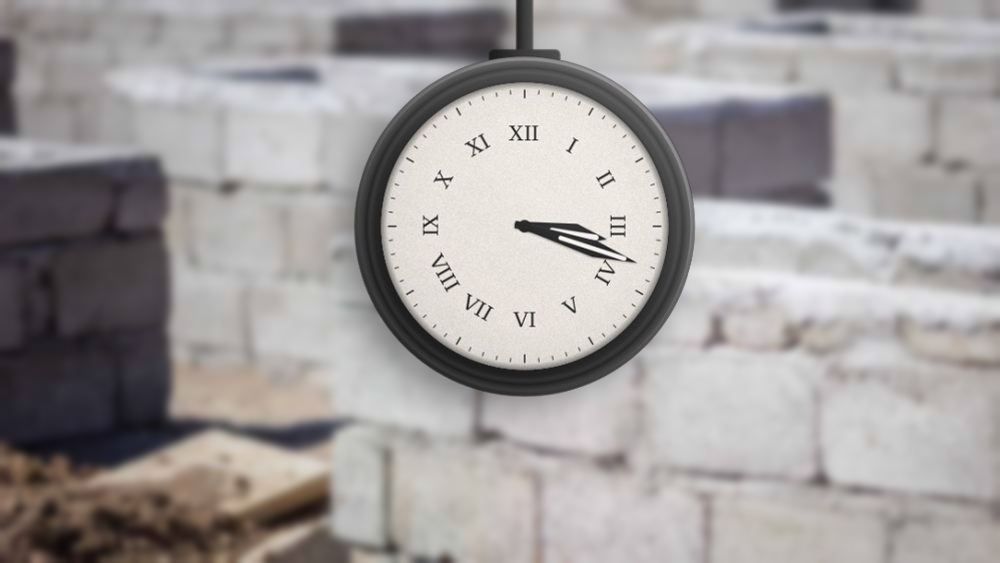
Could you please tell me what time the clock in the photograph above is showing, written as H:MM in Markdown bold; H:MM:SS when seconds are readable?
**3:18**
